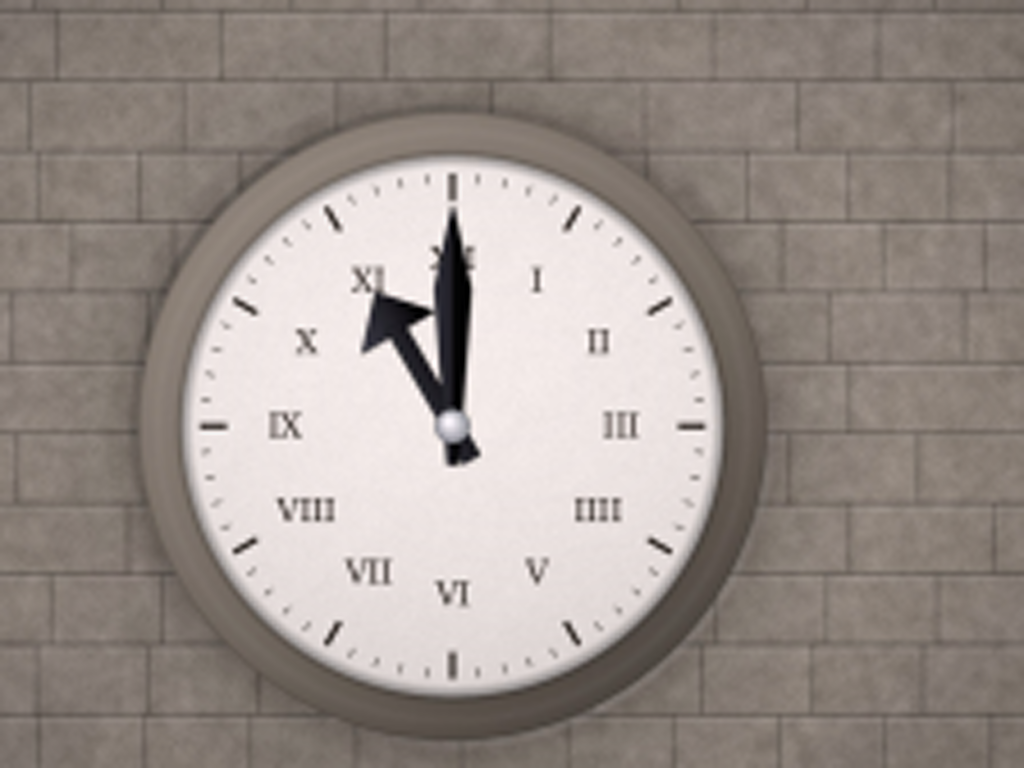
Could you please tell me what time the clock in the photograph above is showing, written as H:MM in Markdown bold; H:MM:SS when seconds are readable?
**11:00**
